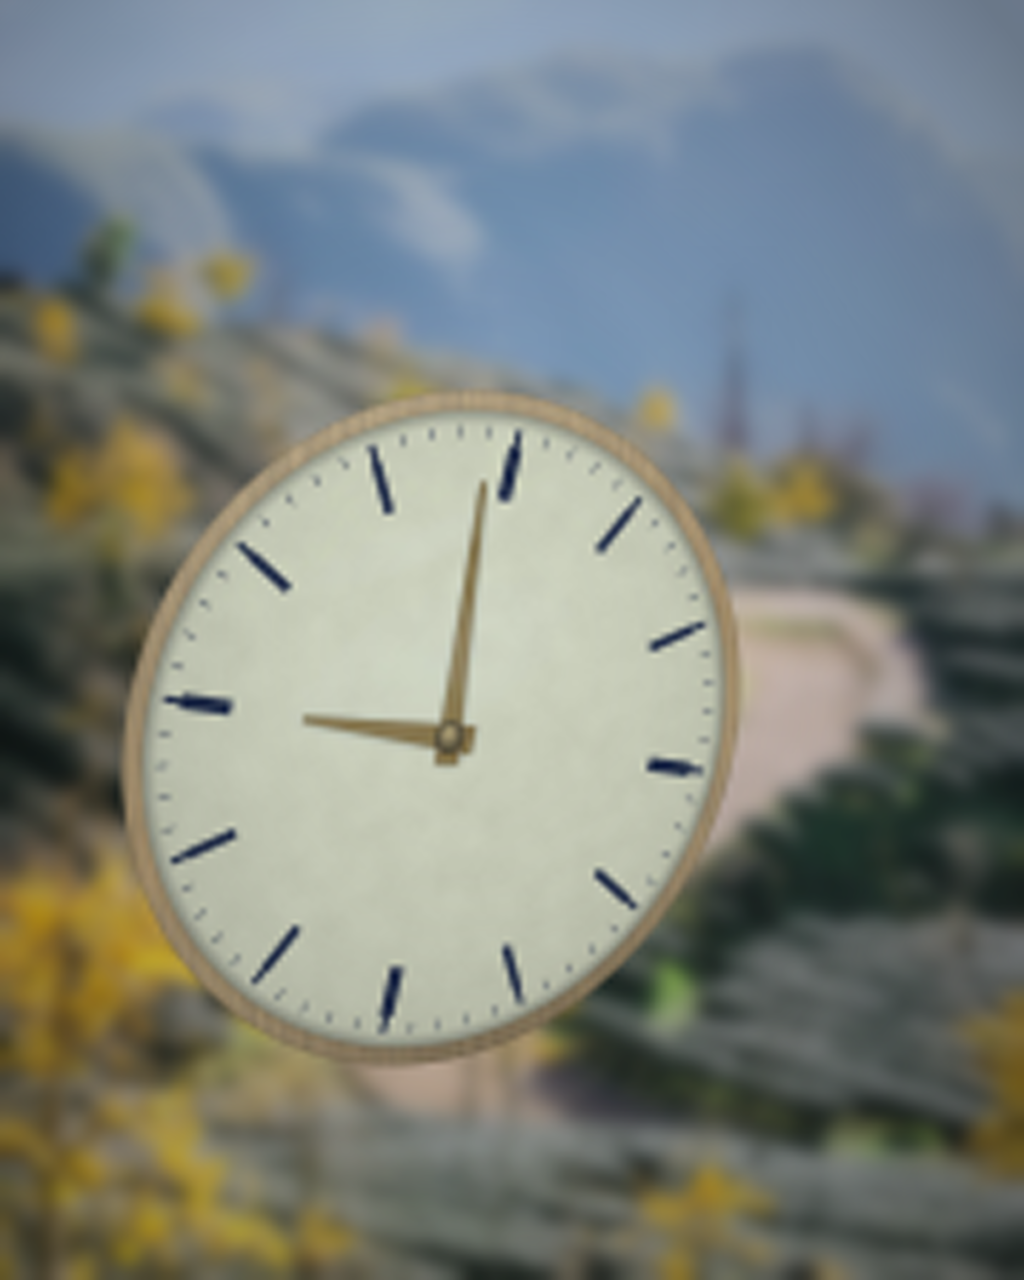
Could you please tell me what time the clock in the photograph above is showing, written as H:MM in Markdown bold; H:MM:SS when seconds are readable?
**8:59**
